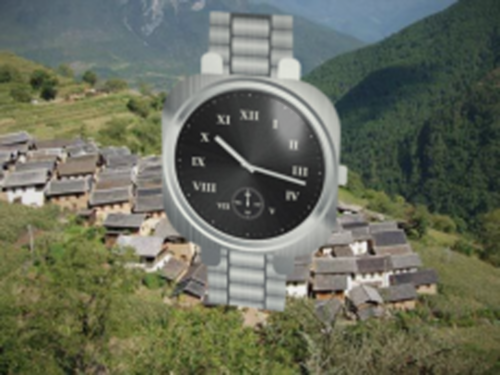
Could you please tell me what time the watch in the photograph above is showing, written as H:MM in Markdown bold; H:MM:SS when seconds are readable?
**10:17**
